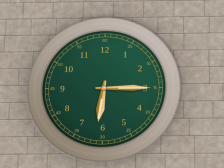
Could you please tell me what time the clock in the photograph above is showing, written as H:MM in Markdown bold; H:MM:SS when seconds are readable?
**6:15**
